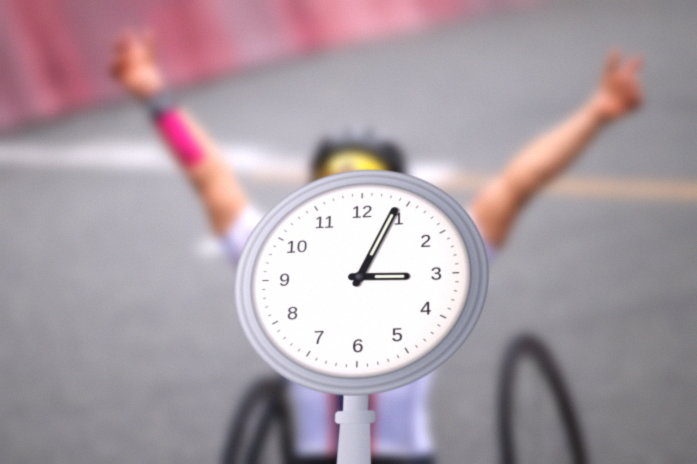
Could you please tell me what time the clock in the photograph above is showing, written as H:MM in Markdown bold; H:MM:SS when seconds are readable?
**3:04**
